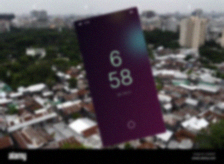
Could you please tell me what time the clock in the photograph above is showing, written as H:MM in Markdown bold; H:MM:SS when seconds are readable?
**6:58**
